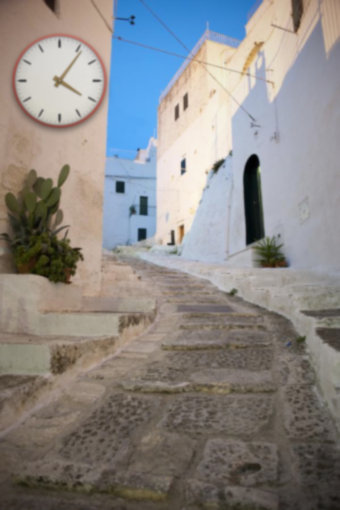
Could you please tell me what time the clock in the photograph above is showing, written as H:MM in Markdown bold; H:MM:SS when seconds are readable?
**4:06**
